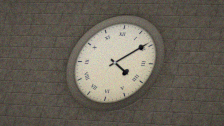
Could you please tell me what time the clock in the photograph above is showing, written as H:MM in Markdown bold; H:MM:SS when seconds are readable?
**4:09**
